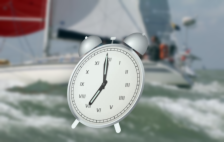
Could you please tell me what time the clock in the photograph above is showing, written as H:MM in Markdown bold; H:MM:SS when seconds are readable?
**6:59**
